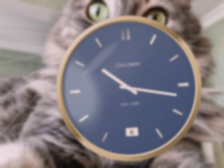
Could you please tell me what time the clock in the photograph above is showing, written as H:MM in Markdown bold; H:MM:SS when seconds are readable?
**10:17**
